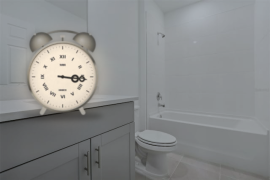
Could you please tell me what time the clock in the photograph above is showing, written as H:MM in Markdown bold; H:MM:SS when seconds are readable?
**3:16**
